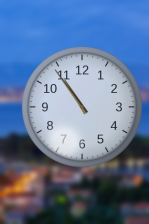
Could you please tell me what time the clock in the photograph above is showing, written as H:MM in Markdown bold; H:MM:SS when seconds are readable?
**10:54**
